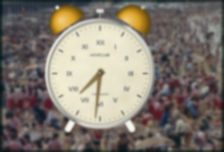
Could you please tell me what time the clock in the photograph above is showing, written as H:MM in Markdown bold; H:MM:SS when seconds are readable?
**7:31**
